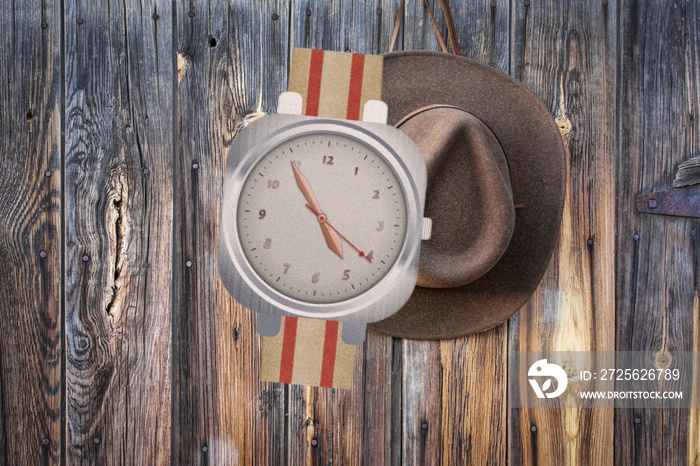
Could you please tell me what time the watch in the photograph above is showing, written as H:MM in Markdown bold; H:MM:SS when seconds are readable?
**4:54:21**
